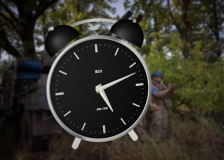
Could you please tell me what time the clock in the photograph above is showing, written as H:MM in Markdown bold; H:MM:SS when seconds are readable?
**5:12**
